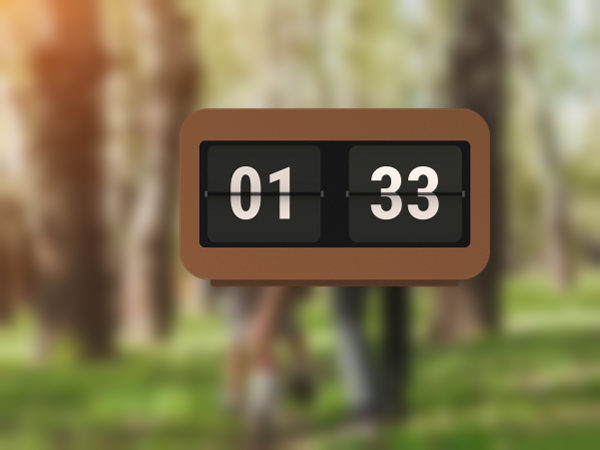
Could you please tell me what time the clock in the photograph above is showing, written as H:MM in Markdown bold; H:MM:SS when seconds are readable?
**1:33**
